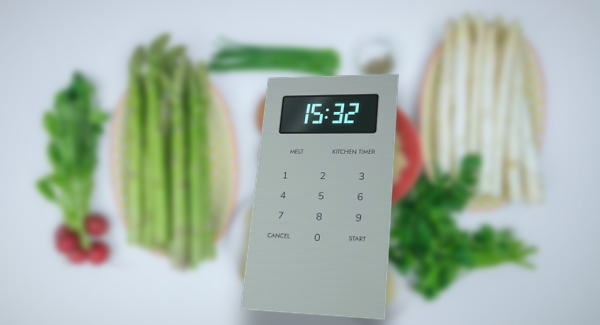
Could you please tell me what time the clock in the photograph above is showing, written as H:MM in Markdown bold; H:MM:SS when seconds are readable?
**15:32**
